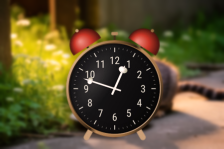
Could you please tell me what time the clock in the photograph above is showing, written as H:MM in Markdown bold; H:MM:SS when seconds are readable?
**12:48**
